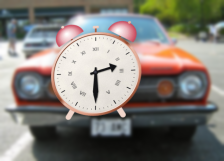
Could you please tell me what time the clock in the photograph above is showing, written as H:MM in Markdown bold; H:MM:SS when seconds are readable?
**2:30**
